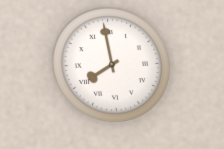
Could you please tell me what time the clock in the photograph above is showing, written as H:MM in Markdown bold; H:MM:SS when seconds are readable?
**7:59**
